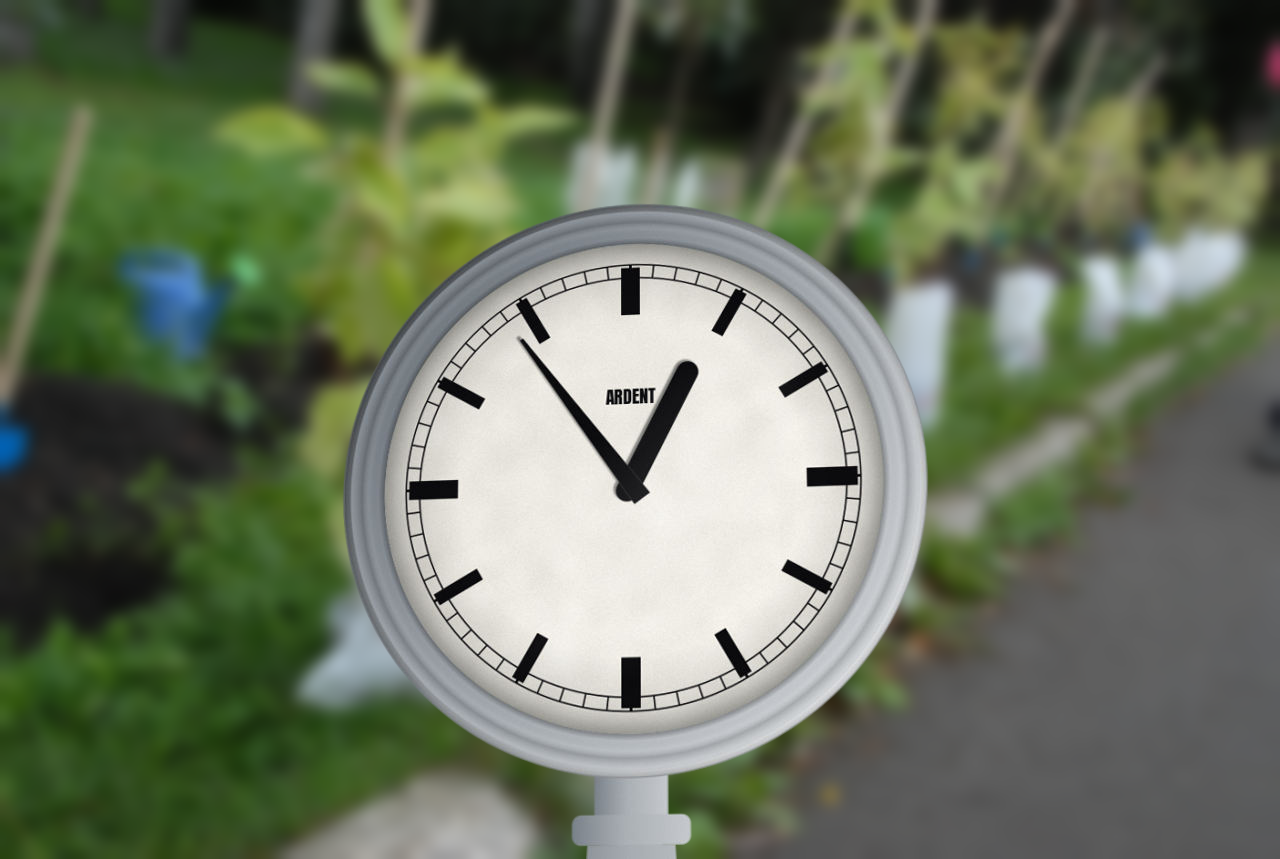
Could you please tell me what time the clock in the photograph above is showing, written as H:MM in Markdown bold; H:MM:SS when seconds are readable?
**12:54**
